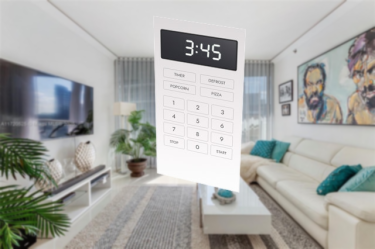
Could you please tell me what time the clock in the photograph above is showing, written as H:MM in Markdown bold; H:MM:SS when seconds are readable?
**3:45**
